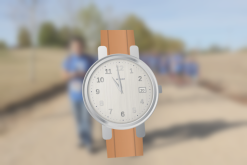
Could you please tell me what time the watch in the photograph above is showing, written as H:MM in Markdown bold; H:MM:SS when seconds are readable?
**10:59**
